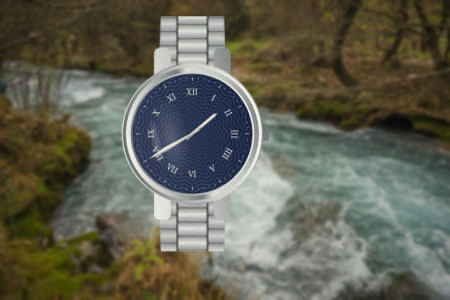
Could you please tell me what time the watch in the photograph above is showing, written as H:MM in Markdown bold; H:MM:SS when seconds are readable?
**1:40**
